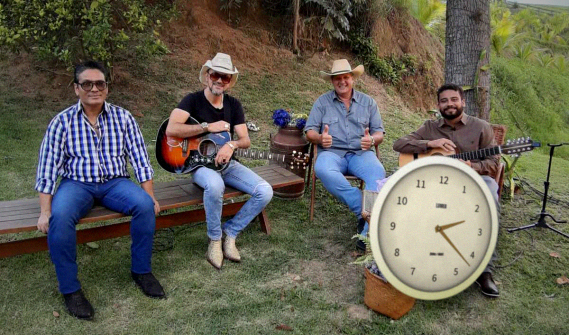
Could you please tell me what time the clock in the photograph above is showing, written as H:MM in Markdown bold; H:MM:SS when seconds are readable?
**2:22**
